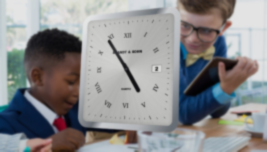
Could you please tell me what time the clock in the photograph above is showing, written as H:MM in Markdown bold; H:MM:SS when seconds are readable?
**4:54**
